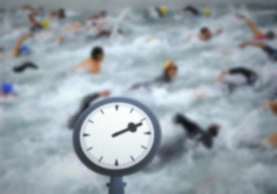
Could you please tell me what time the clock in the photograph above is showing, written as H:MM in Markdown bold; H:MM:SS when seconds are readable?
**2:11**
